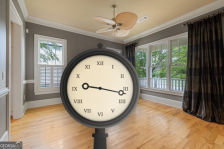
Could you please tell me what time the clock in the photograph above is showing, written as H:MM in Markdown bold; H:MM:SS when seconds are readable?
**9:17**
